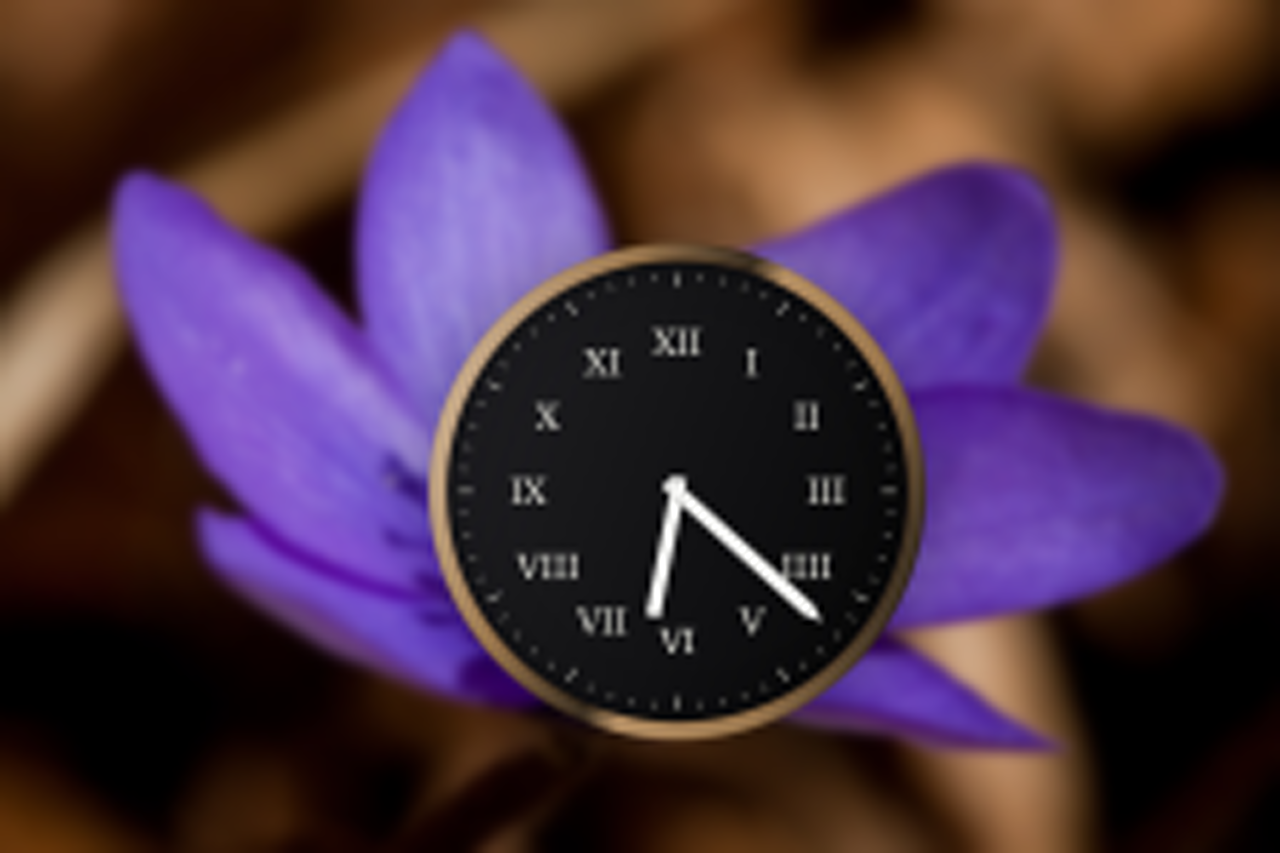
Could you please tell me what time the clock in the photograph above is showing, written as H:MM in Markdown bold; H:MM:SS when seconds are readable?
**6:22**
